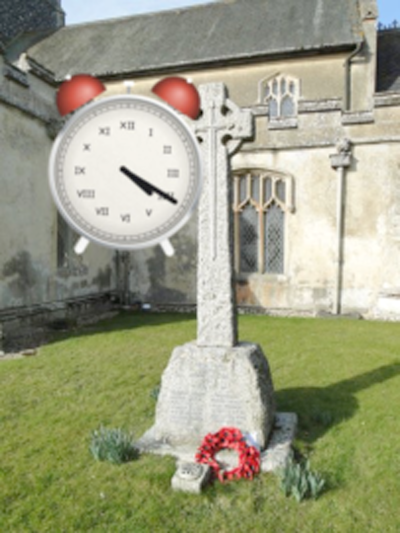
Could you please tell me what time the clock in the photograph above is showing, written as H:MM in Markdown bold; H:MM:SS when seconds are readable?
**4:20**
